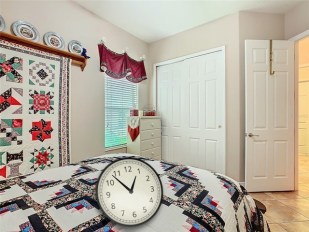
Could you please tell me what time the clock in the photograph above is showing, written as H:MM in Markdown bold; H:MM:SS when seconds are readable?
**12:53**
